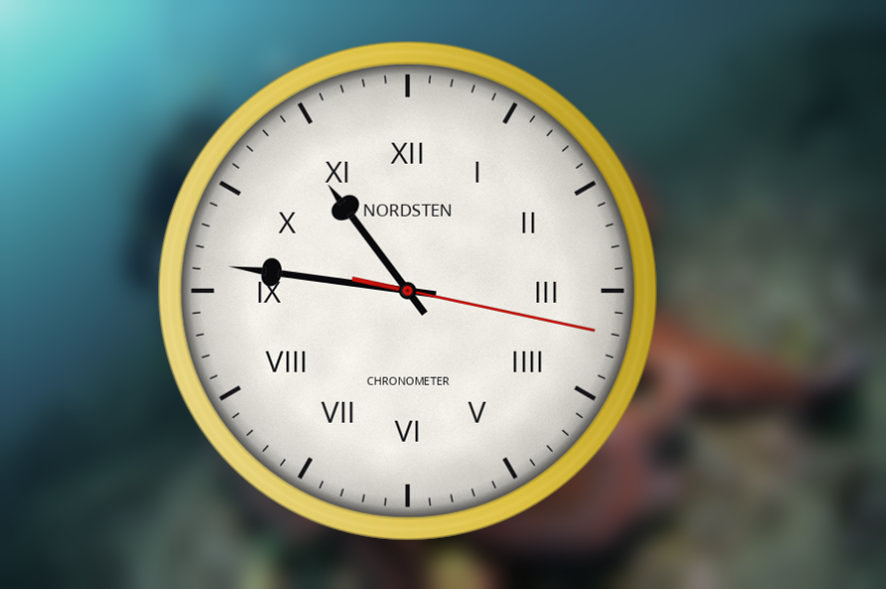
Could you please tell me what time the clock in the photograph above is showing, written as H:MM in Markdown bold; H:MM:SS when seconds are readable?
**10:46:17**
